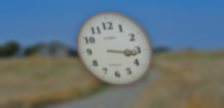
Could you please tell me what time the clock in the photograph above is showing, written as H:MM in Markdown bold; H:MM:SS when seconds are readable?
**3:16**
